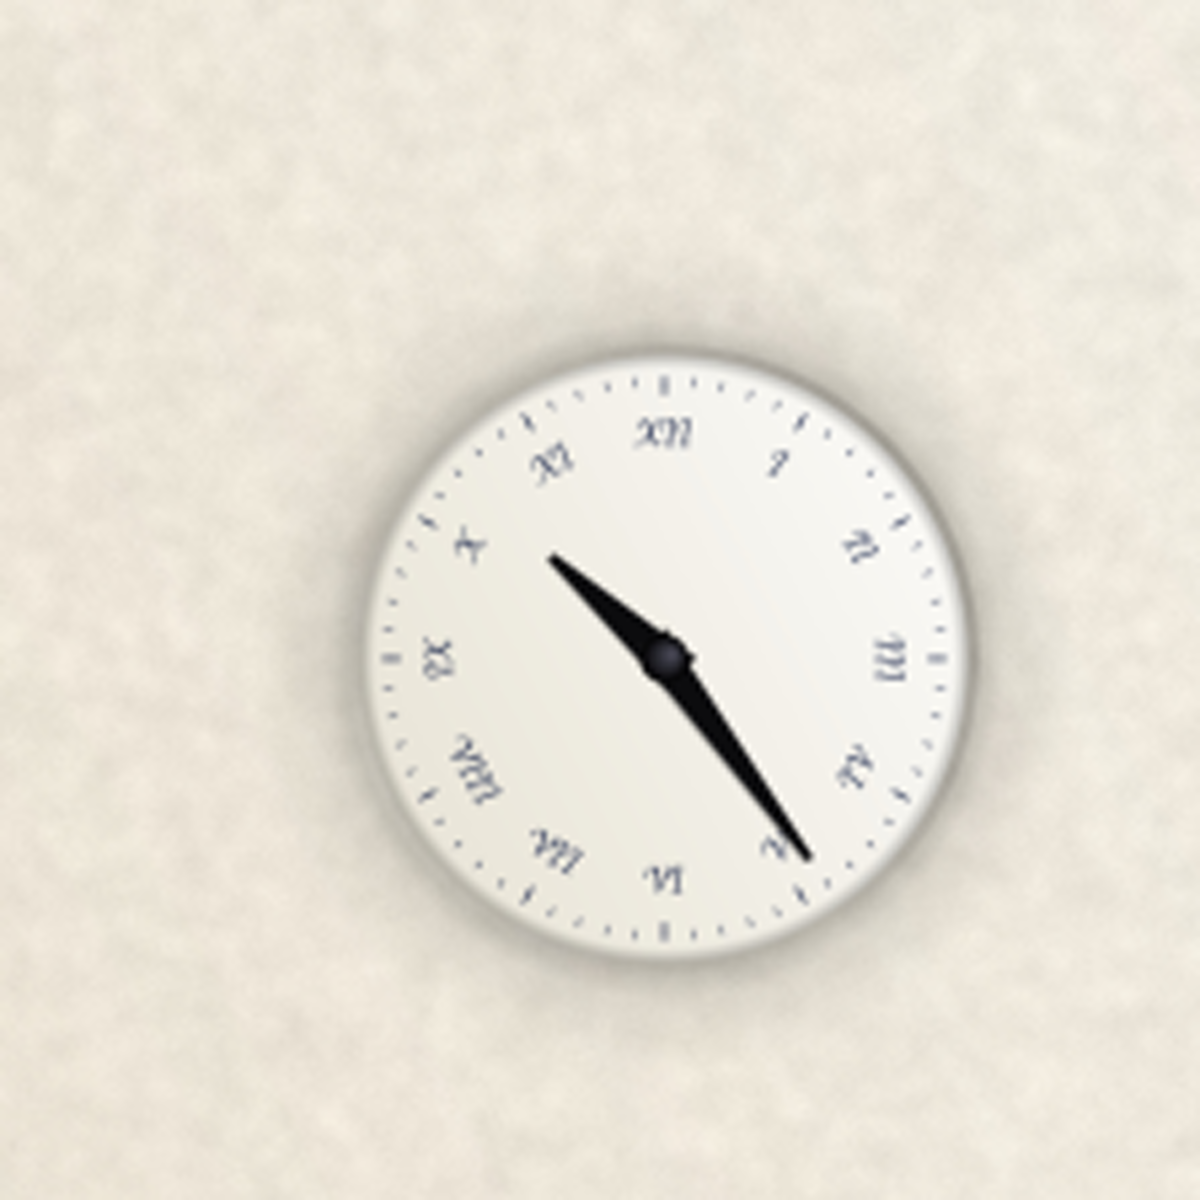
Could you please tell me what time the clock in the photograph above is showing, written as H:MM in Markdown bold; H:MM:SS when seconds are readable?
**10:24**
